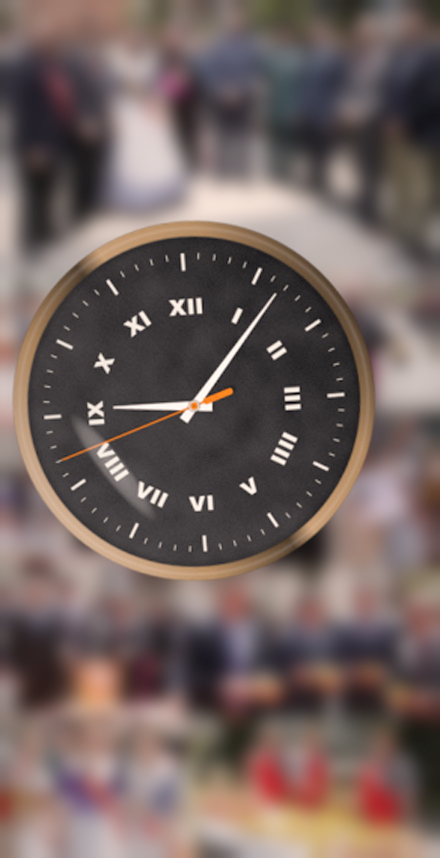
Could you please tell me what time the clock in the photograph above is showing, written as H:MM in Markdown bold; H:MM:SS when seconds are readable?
**9:06:42**
